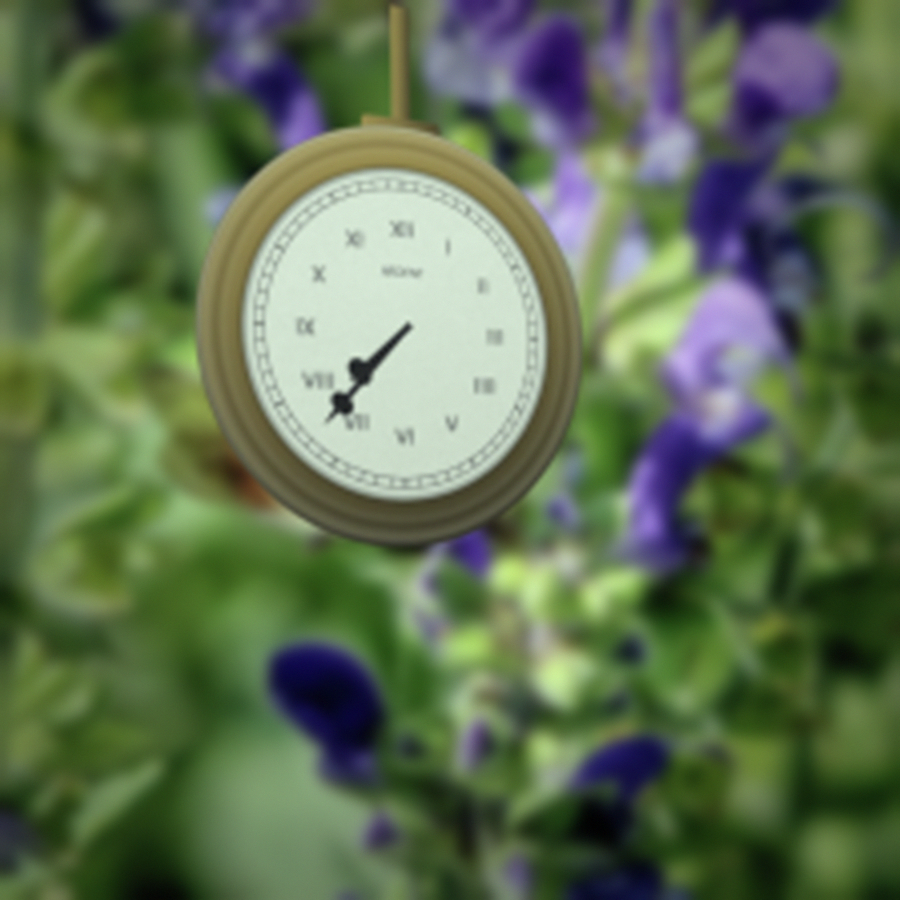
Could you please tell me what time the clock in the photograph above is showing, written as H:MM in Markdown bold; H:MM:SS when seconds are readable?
**7:37**
